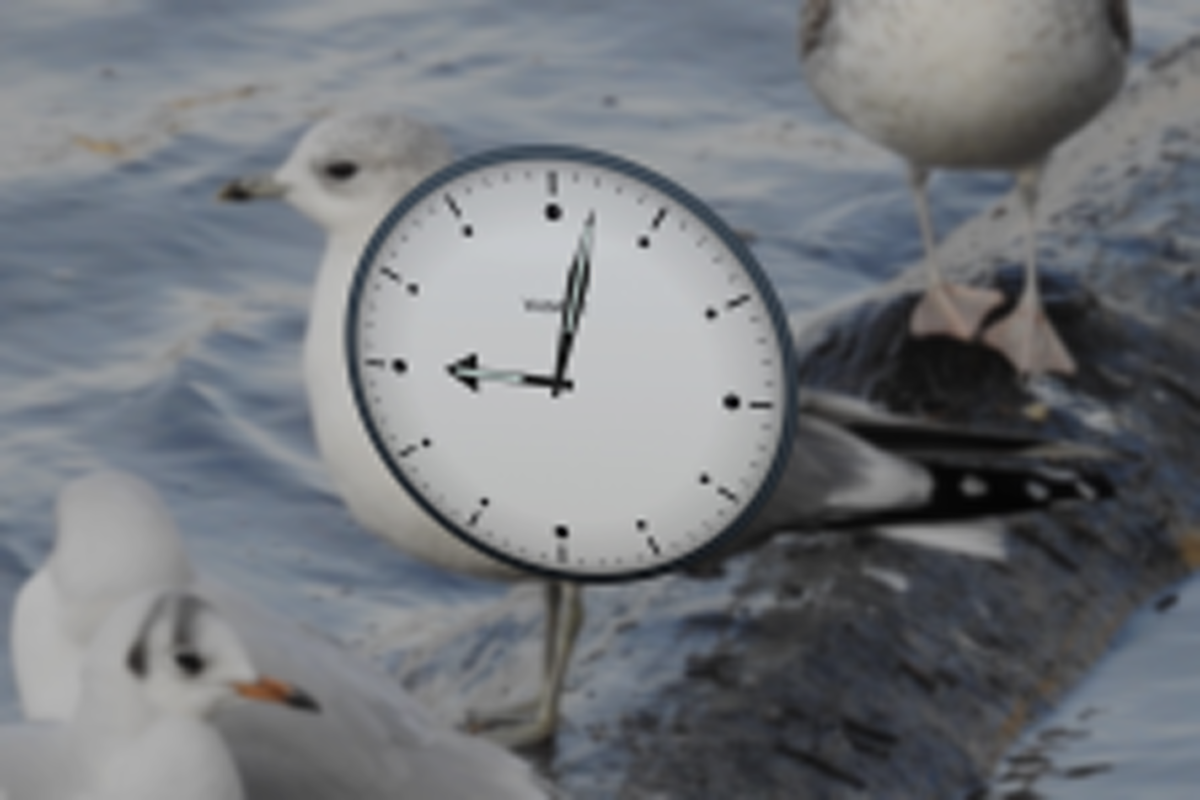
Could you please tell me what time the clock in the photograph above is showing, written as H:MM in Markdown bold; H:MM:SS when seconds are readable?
**9:02**
